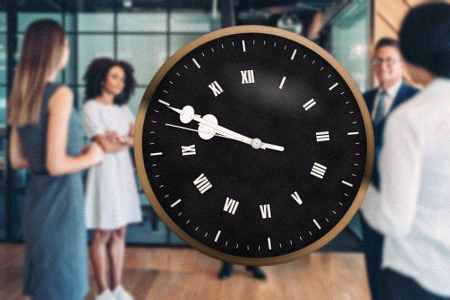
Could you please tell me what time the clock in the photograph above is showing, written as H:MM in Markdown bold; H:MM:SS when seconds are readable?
**9:49:48**
